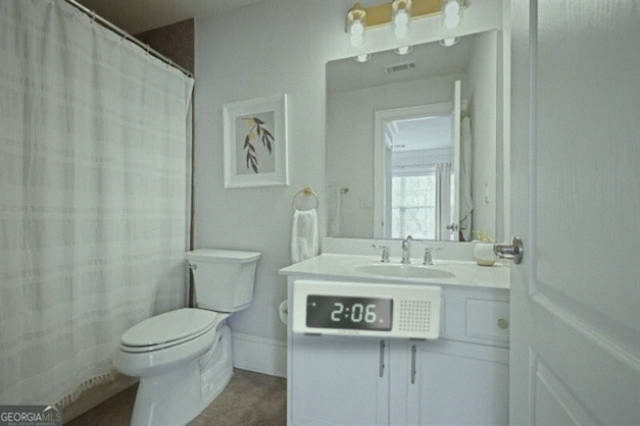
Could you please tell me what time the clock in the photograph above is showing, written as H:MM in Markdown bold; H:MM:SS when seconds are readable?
**2:06**
